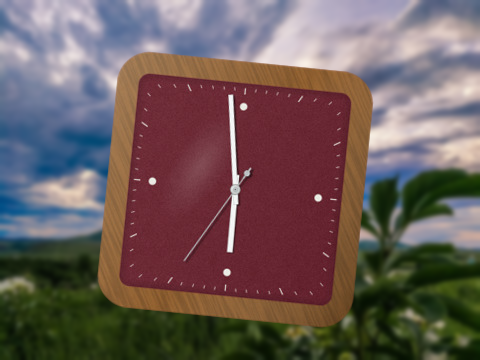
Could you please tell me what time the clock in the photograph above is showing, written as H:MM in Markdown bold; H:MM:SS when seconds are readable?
**5:58:35**
